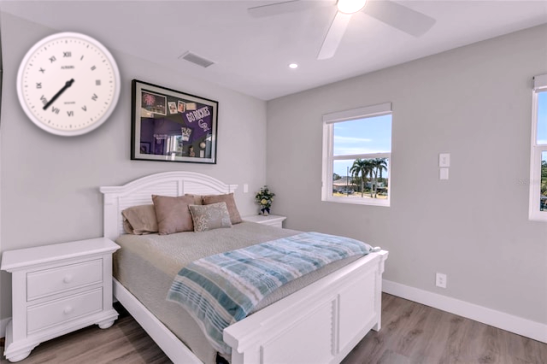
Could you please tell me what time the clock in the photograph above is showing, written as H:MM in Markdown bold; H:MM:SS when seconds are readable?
**7:38**
